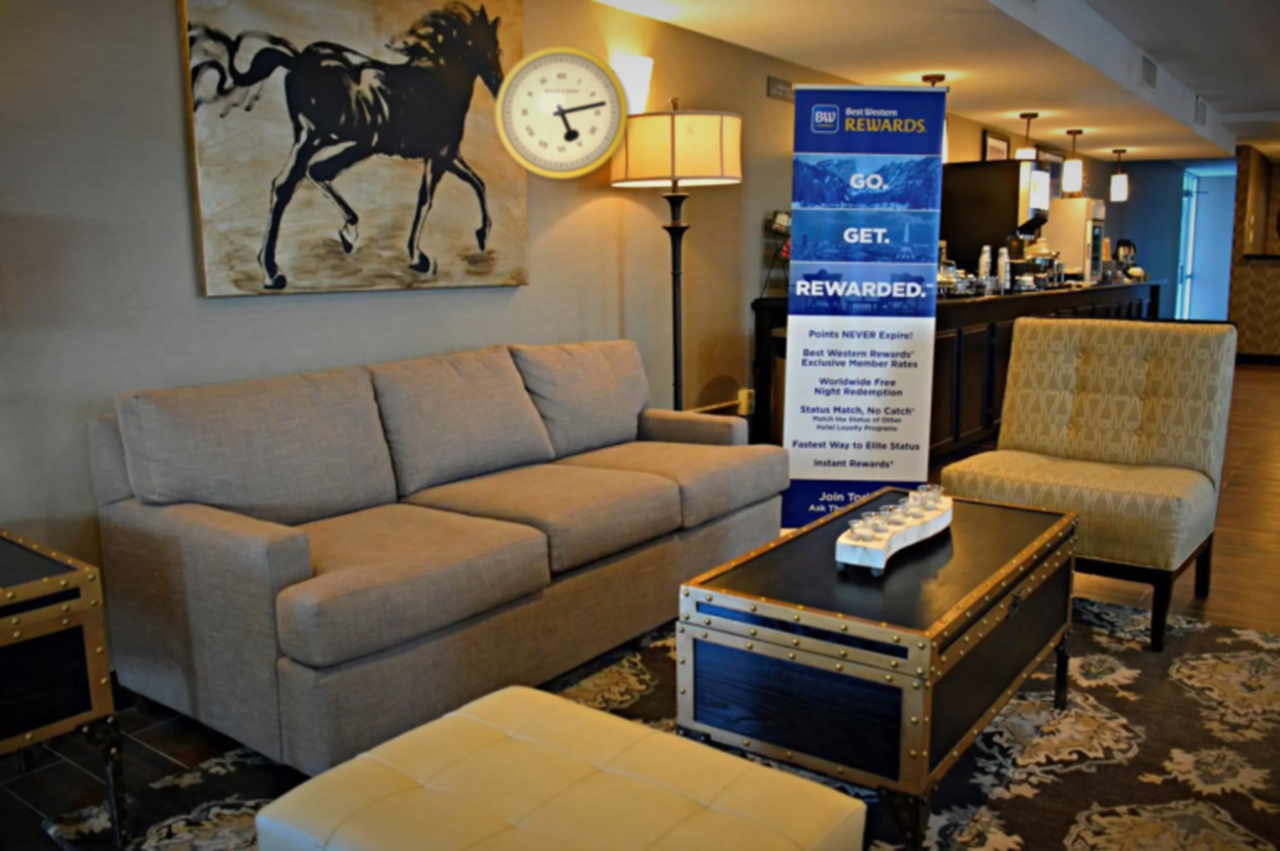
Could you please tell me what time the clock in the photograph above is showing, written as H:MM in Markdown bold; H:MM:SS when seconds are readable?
**5:13**
